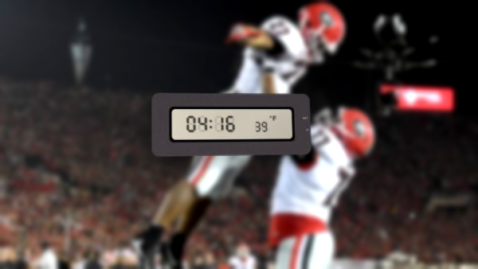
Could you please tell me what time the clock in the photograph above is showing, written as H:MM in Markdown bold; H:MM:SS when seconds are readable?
**4:16**
